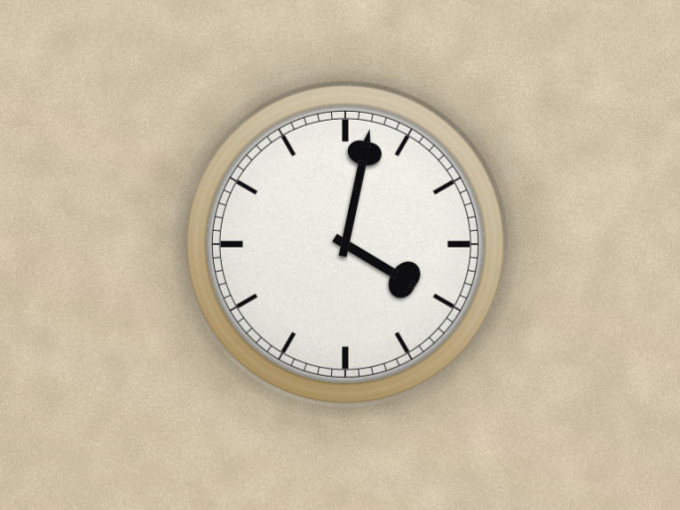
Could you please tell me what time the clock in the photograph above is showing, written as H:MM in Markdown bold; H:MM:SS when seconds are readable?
**4:02**
